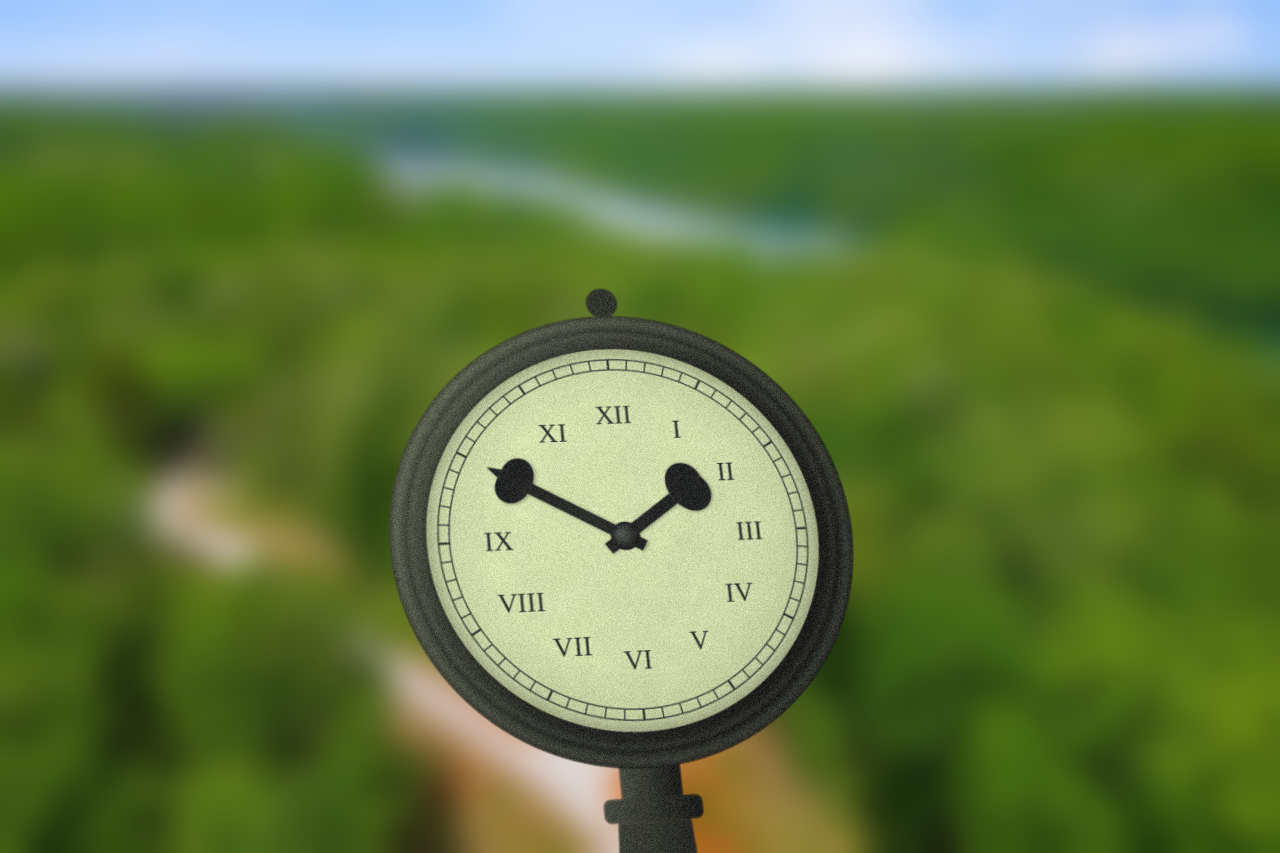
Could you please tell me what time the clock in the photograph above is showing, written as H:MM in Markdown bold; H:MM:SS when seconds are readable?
**1:50**
